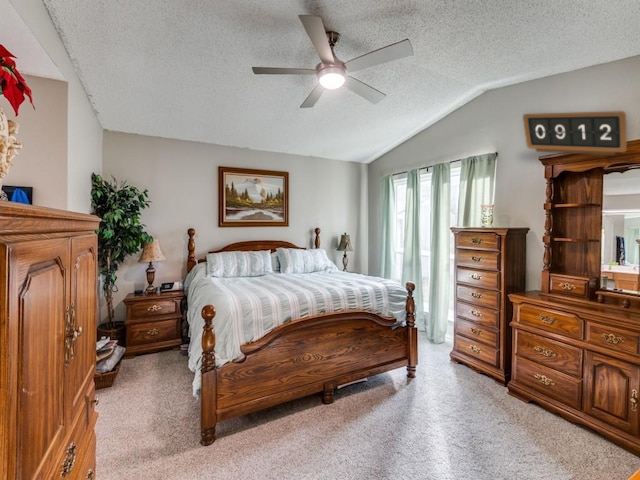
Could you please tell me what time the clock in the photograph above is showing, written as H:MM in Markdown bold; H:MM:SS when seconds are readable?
**9:12**
